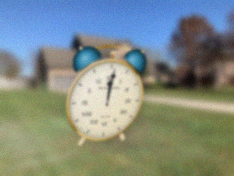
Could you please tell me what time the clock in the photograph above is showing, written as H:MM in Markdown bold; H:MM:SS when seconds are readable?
**12:01**
